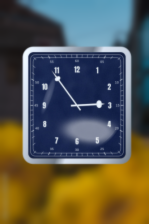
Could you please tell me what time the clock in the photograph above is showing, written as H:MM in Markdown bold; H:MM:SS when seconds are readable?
**2:54**
